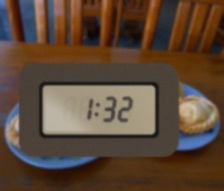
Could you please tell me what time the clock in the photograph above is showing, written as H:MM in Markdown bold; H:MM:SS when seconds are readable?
**1:32**
